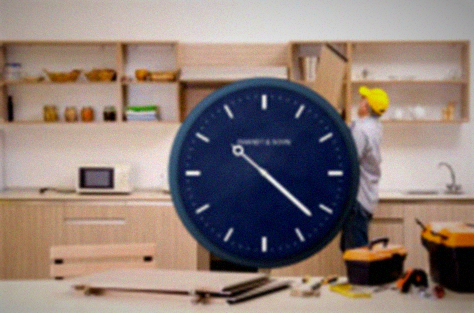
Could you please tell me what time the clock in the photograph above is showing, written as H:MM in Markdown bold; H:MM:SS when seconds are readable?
**10:22**
